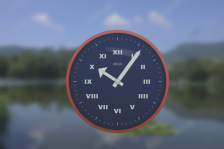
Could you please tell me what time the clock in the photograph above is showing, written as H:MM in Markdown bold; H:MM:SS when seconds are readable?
**10:06**
